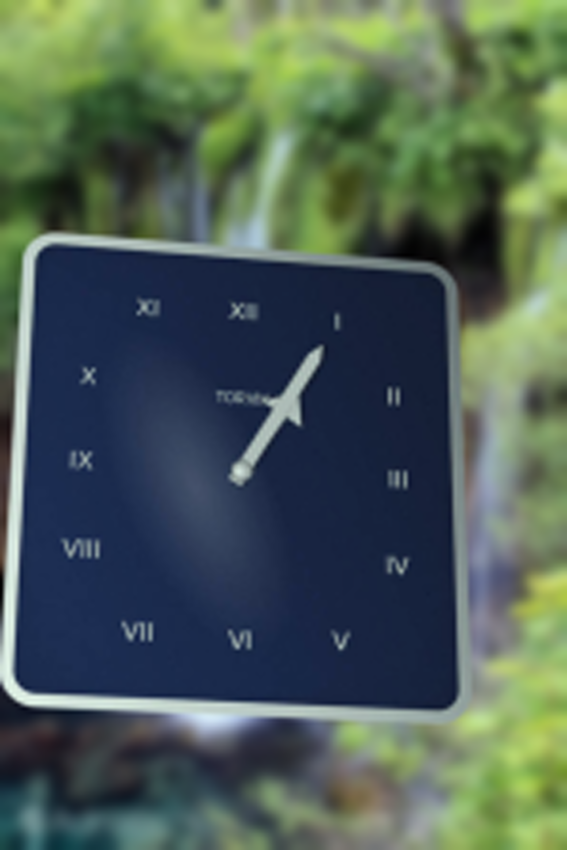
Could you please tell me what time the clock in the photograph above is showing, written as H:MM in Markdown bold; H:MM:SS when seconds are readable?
**1:05**
